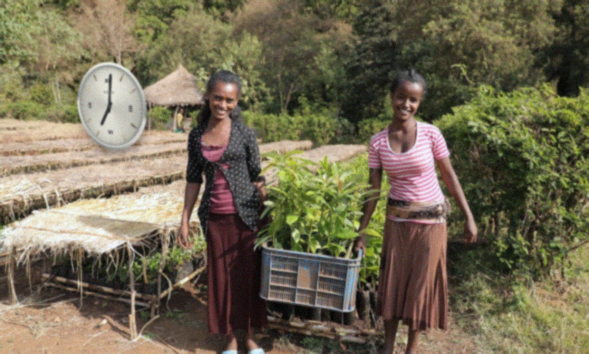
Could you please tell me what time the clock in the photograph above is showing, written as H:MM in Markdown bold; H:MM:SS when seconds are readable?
**7:01**
